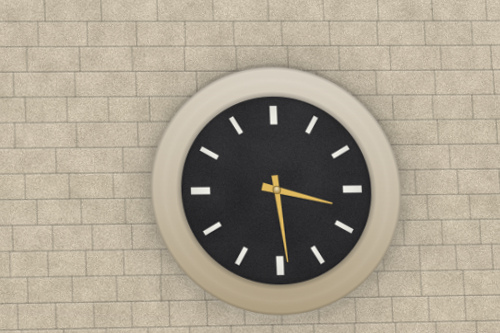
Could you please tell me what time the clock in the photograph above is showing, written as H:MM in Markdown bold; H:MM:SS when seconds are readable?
**3:29**
